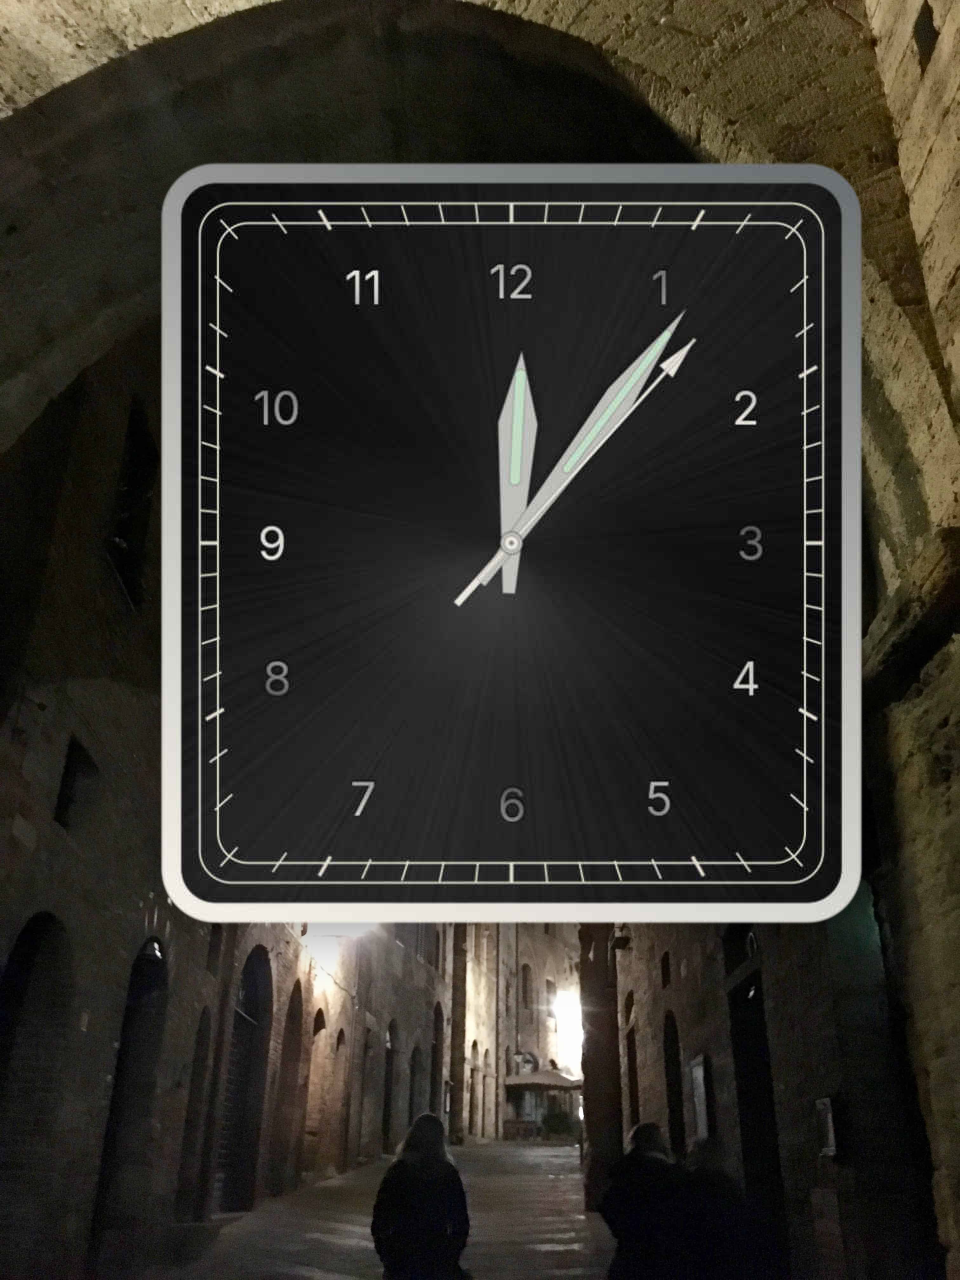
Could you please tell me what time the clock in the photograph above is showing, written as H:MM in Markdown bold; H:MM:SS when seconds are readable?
**12:06:07**
